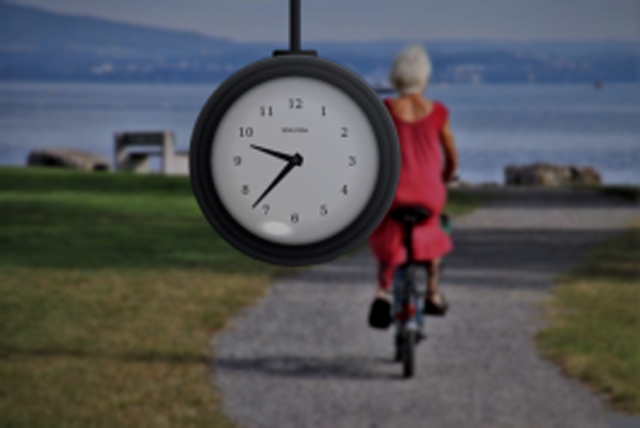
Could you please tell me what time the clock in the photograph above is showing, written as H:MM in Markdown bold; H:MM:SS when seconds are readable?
**9:37**
